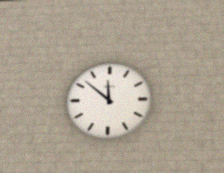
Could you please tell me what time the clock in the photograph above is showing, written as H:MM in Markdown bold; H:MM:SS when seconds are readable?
**11:52**
